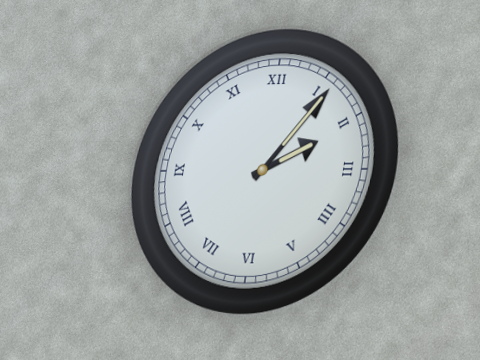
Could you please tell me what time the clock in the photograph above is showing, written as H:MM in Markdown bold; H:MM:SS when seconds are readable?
**2:06**
